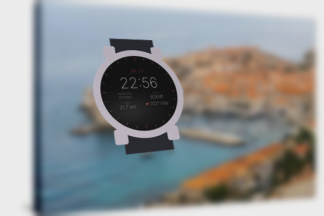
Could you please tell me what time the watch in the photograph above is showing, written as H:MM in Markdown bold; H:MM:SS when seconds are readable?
**22:56**
